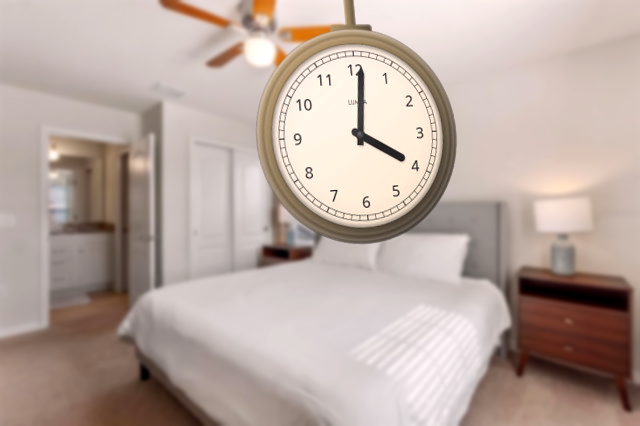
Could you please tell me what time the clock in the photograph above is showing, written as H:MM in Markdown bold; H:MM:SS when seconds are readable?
**4:01**
